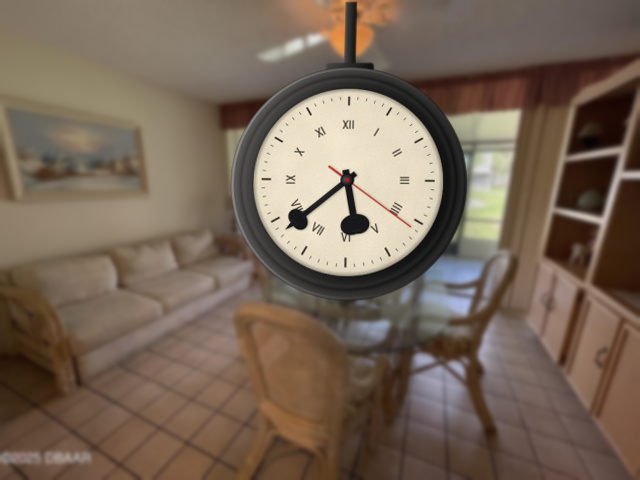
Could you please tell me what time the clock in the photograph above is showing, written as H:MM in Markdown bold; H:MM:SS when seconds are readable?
**5:38:21**
